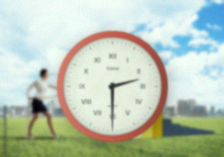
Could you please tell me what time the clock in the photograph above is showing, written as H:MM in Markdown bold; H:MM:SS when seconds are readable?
**2:30**
